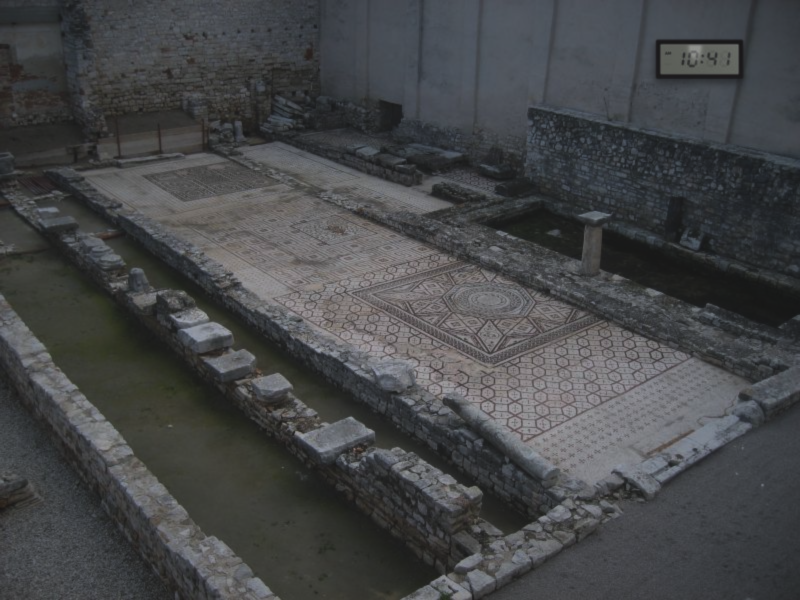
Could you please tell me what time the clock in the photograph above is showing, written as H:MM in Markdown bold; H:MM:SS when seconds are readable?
**10:41**
